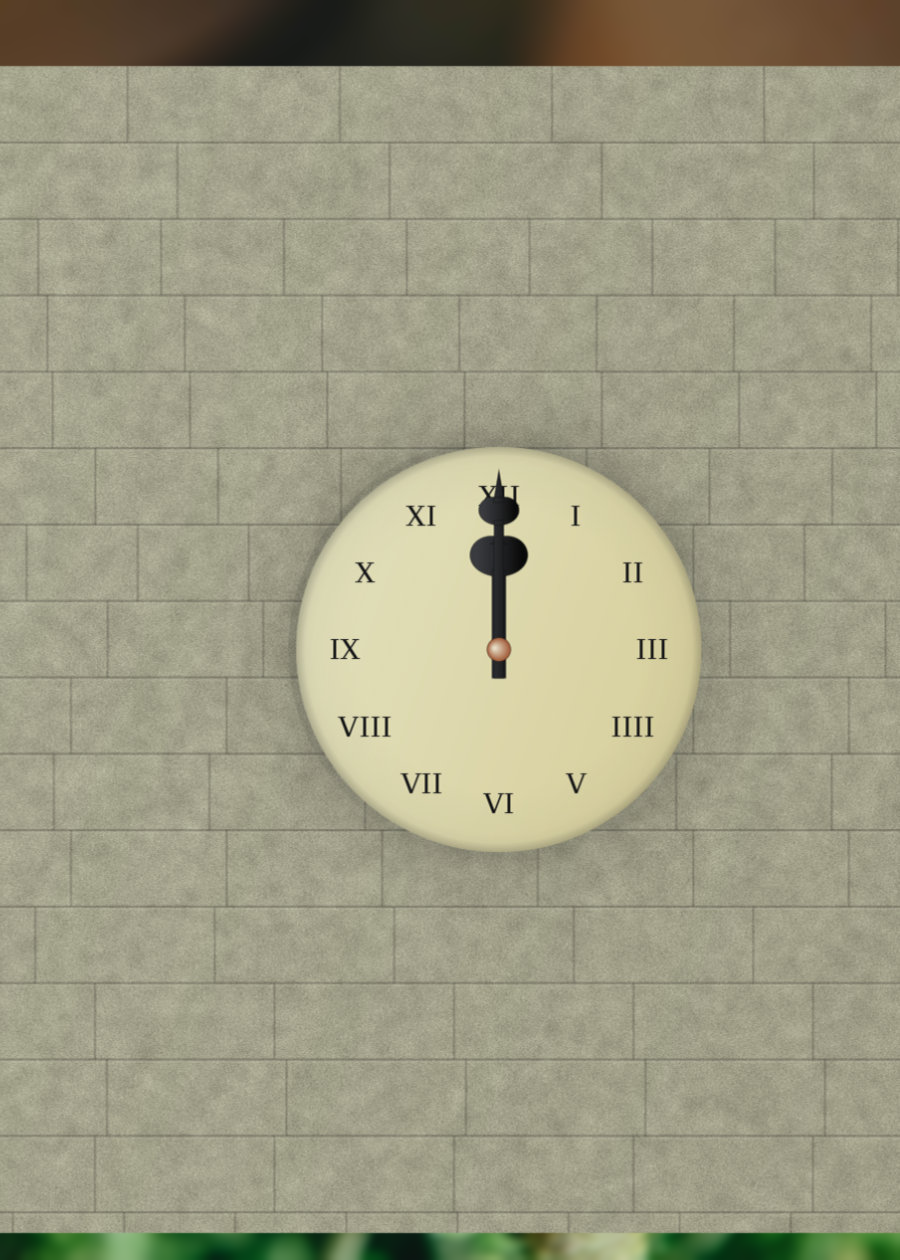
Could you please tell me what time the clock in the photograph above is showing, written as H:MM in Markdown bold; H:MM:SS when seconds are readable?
**12:00**
